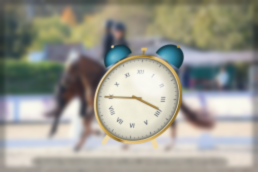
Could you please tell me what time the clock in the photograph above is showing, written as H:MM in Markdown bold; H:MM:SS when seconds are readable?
**3:45**
